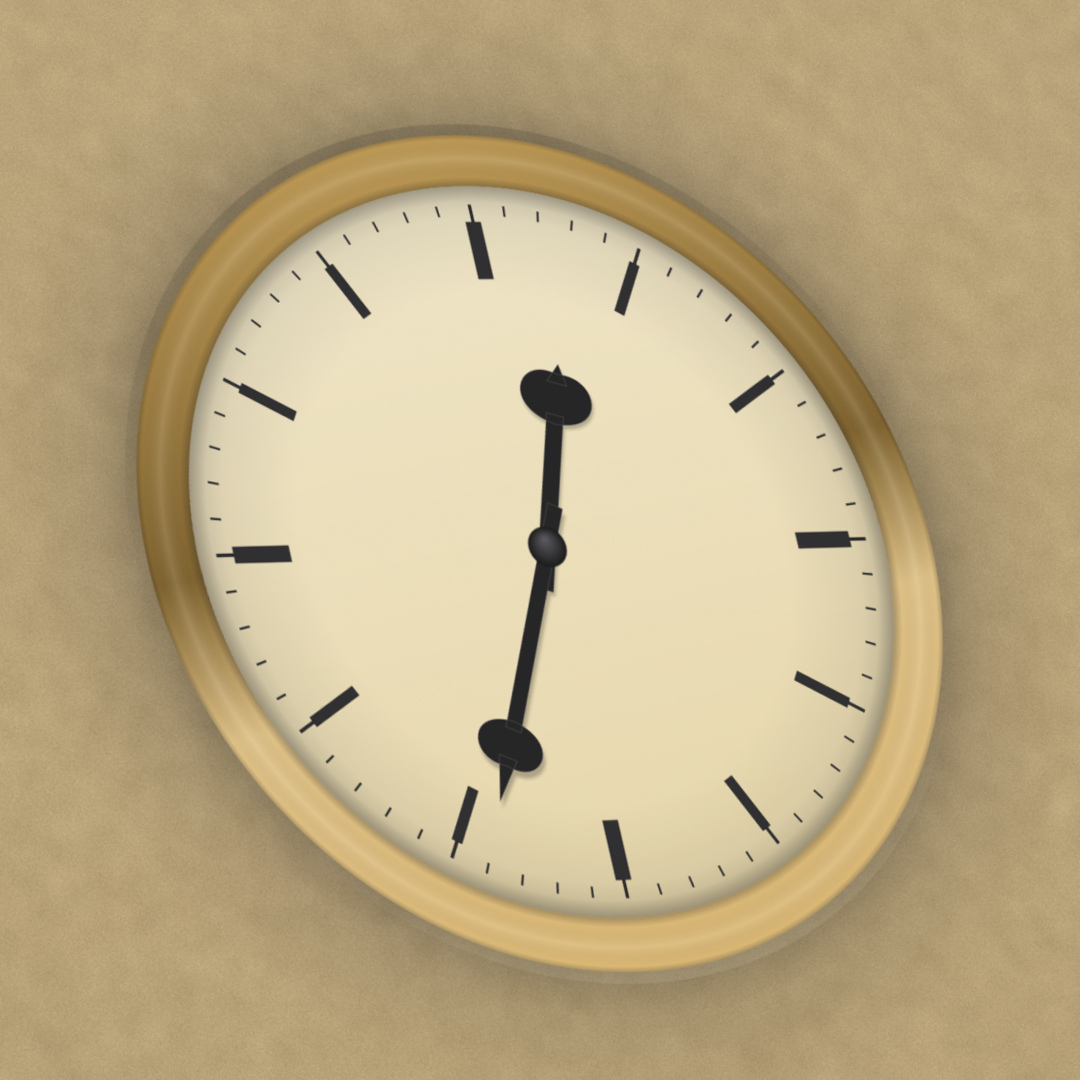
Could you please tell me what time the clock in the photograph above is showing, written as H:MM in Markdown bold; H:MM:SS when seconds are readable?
**12:34**
